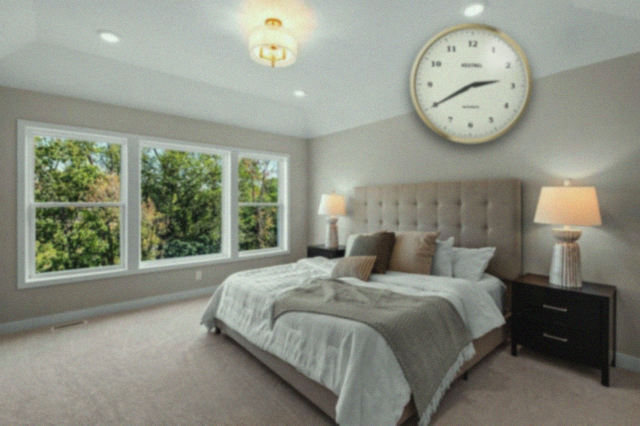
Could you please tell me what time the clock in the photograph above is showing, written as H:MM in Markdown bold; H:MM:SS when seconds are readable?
**2:40**
